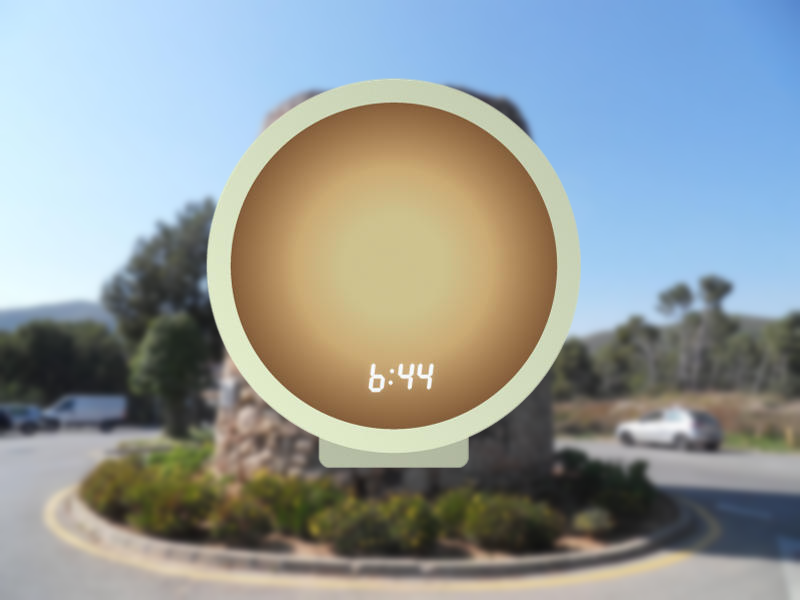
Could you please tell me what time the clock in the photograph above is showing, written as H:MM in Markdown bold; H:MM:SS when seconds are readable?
**6:44**
